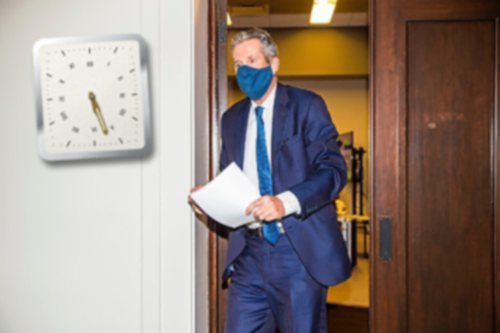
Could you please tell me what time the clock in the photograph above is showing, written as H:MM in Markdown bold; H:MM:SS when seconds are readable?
**5:27**
